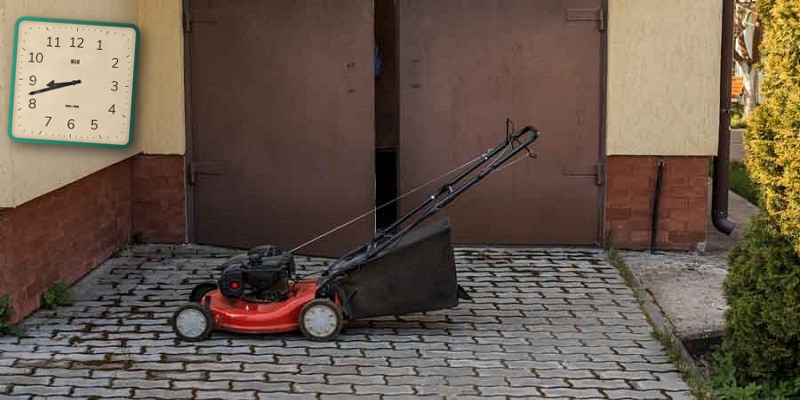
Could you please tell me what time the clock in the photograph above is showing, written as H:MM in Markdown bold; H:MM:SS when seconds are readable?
**8:42**
